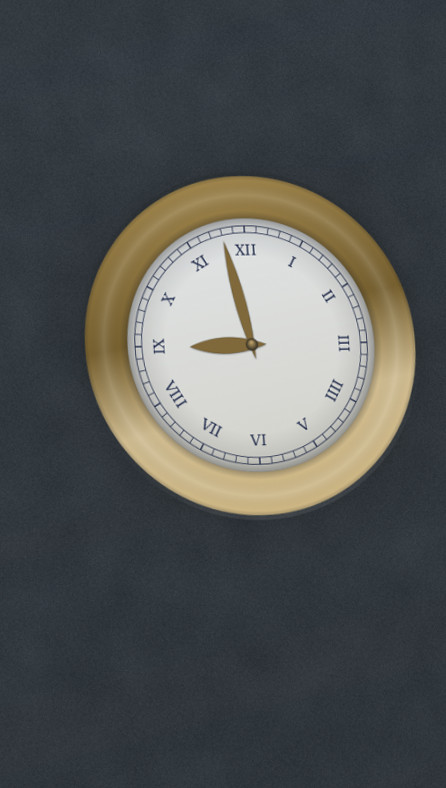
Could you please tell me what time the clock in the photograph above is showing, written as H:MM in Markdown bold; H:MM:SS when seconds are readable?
**8:58**
